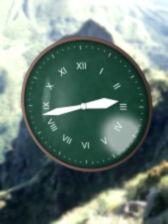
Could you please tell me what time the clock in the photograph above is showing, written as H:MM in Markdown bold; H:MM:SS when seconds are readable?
**2:43**
